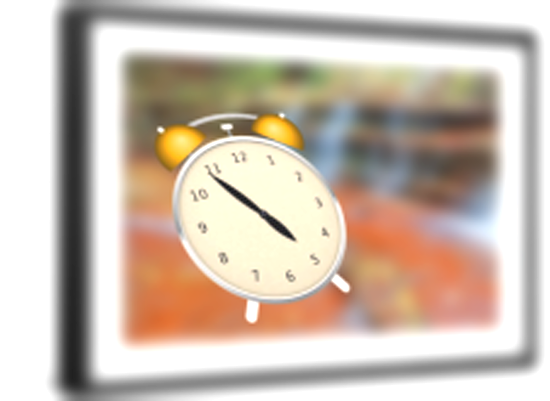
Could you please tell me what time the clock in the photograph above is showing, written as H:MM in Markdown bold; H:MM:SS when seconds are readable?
**4:54**
